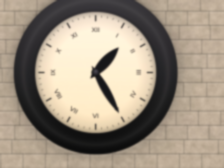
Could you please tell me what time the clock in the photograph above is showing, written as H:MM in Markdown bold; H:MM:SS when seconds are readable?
**1:25**
